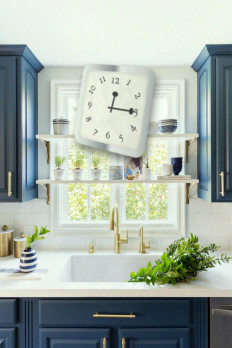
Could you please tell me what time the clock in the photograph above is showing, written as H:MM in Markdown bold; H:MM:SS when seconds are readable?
**12:15**
